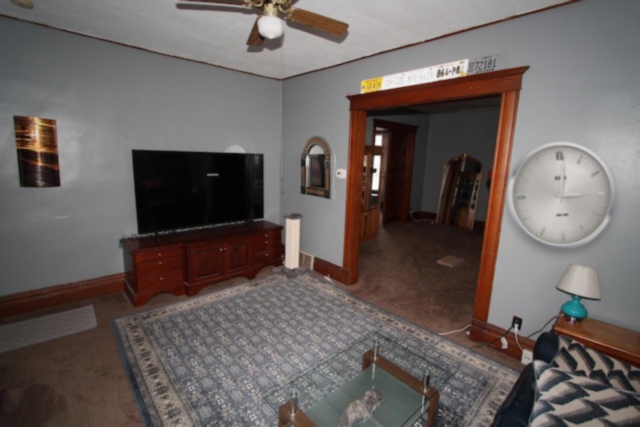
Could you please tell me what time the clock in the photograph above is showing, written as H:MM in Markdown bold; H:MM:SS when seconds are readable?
**3:01**
